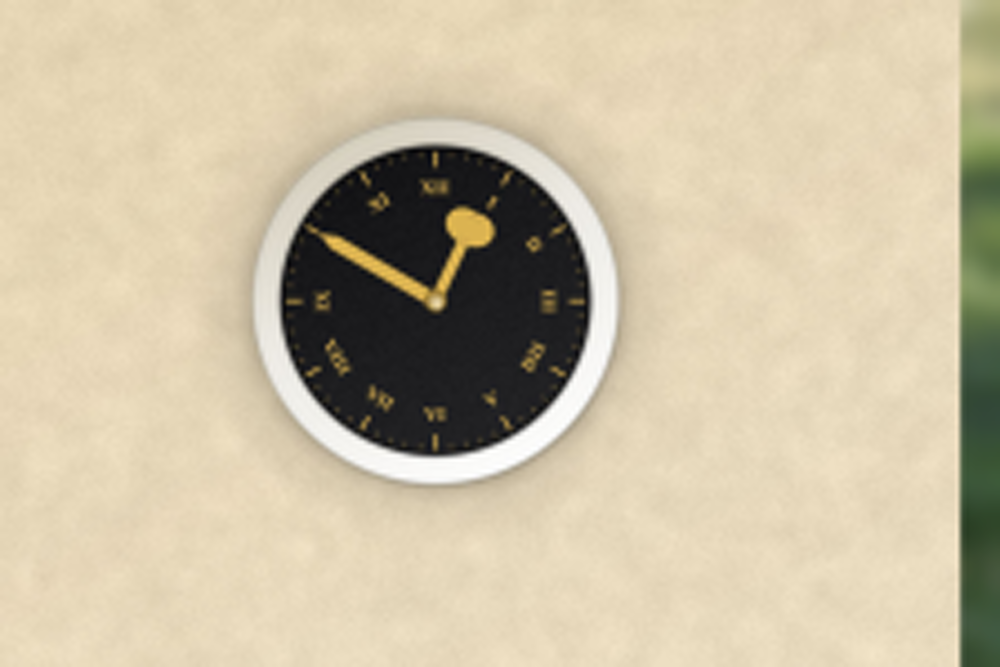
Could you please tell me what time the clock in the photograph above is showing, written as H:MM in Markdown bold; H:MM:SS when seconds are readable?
**12:50**
